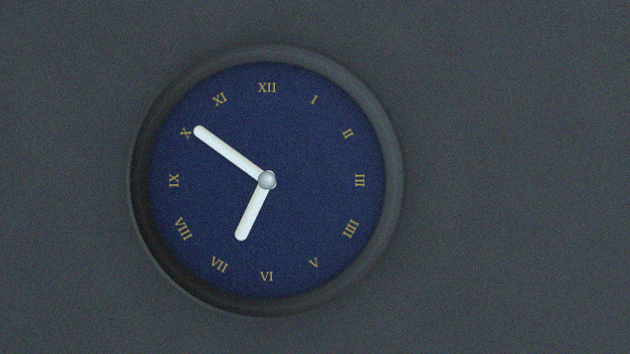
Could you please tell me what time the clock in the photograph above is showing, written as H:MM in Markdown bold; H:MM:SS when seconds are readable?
**6:51**
